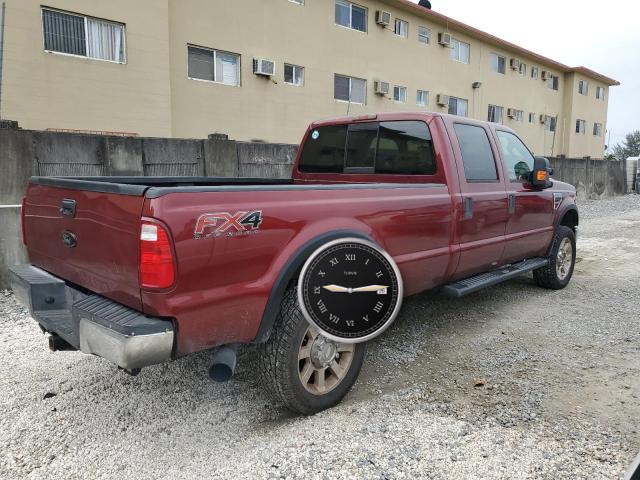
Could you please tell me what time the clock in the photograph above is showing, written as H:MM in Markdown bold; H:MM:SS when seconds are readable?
**9:14**
